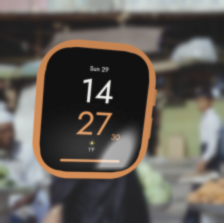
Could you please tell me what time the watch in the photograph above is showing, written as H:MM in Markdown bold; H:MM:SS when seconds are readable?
**14:27**
